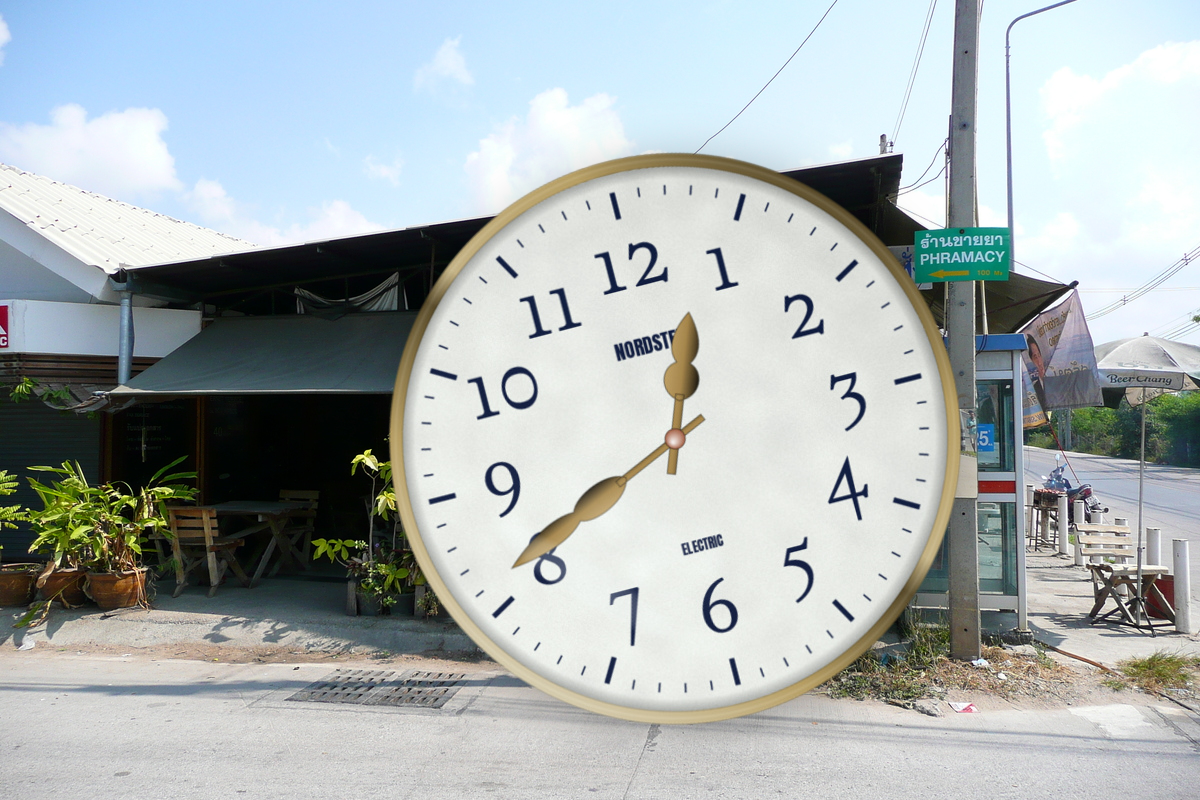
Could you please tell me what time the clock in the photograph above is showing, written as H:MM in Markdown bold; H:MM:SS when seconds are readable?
**12:41**
